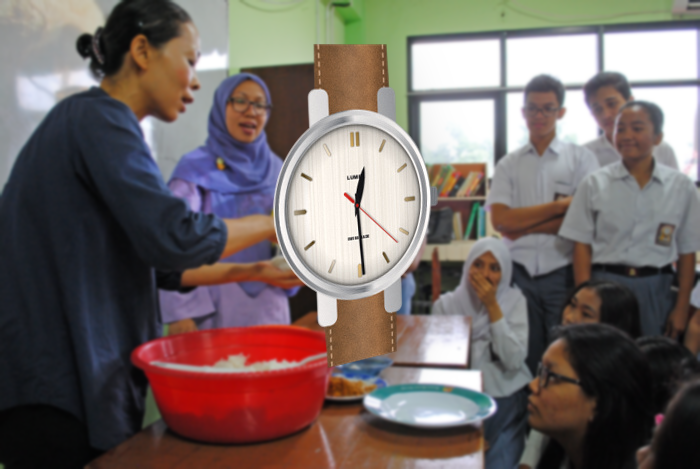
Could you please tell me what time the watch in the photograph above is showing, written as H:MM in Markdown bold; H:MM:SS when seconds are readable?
**12:29:22**
